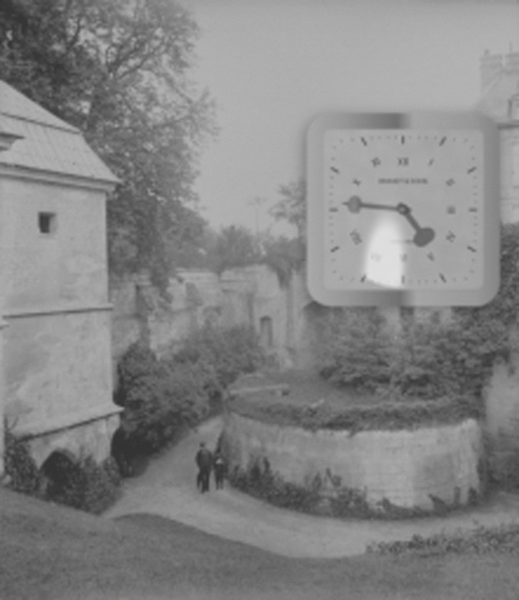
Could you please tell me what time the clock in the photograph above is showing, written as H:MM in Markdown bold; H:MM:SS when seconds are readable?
**4:46**
